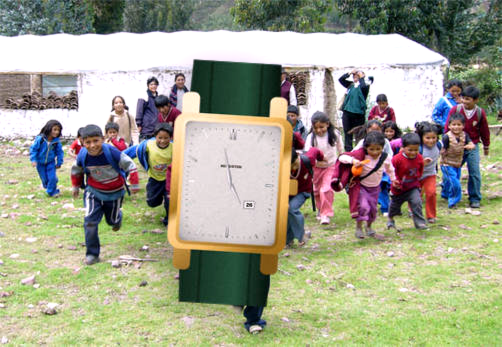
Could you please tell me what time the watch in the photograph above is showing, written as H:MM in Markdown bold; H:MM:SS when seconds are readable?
**4:58**
